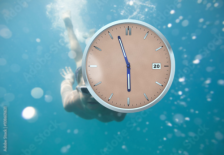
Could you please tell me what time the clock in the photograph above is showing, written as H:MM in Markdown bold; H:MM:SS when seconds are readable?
**5:57**
